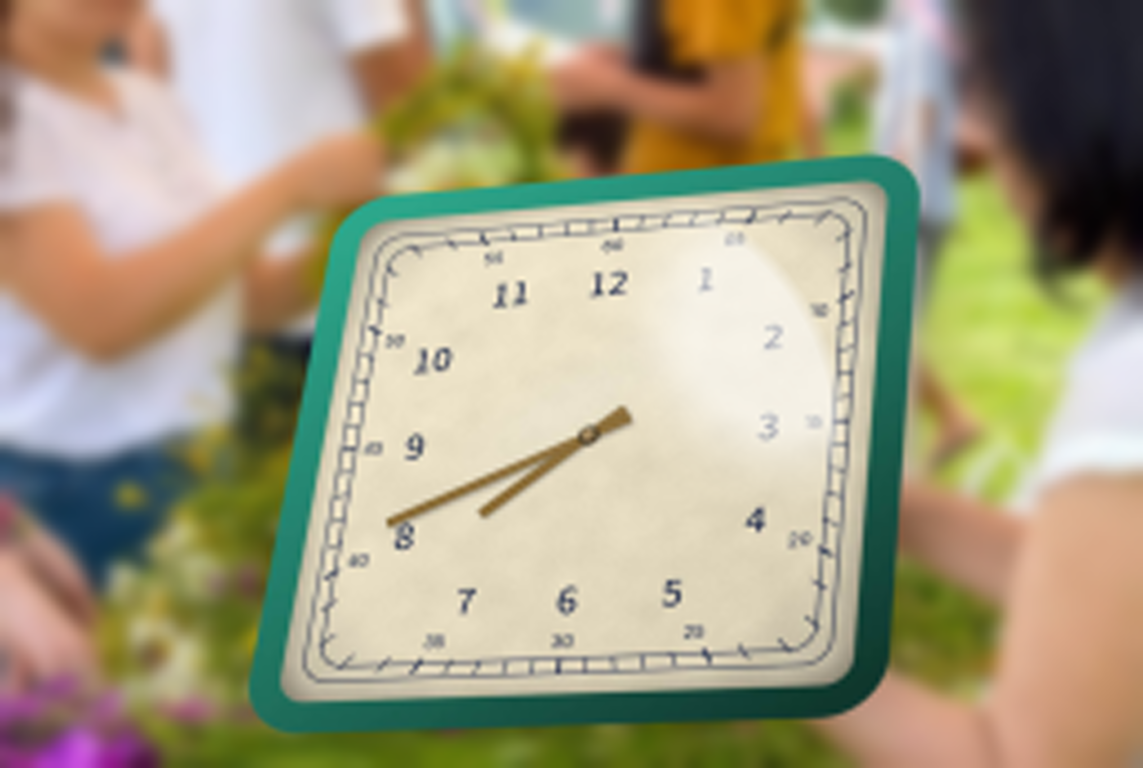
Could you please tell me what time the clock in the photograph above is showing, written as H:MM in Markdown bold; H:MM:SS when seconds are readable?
**7:41**
